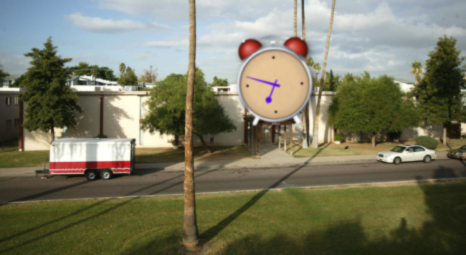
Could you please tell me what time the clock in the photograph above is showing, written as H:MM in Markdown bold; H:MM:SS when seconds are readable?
**6:48**
